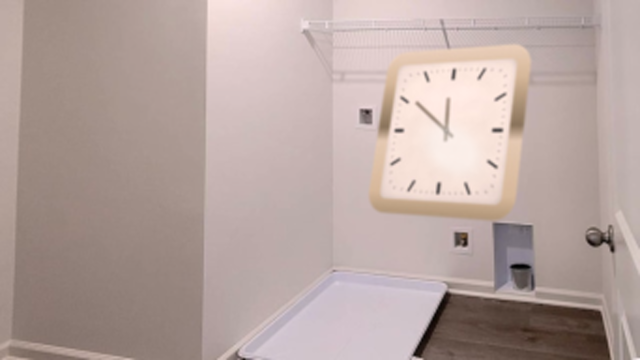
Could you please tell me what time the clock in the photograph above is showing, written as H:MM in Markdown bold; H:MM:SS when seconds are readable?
**11:51**
